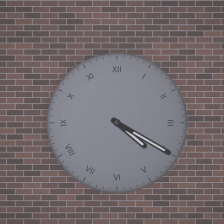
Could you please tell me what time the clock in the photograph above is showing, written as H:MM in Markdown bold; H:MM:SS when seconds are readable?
**4:20**
